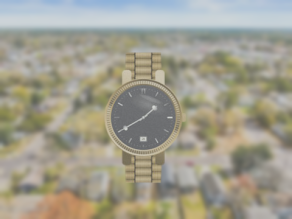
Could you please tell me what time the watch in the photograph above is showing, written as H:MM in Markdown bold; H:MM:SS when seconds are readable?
**1:40**
